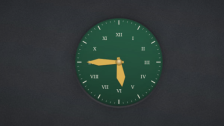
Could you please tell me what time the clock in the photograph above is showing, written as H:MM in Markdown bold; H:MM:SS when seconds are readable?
**5:45**
